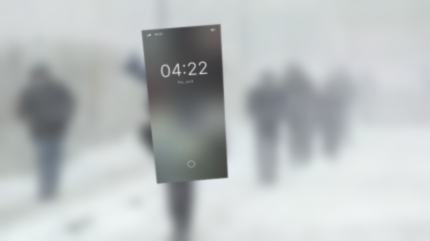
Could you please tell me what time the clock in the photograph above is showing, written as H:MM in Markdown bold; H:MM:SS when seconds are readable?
**4:22**
